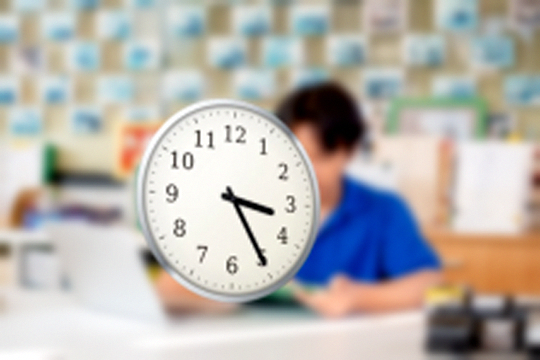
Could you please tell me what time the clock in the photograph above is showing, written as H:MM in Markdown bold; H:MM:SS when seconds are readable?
**3:25**
